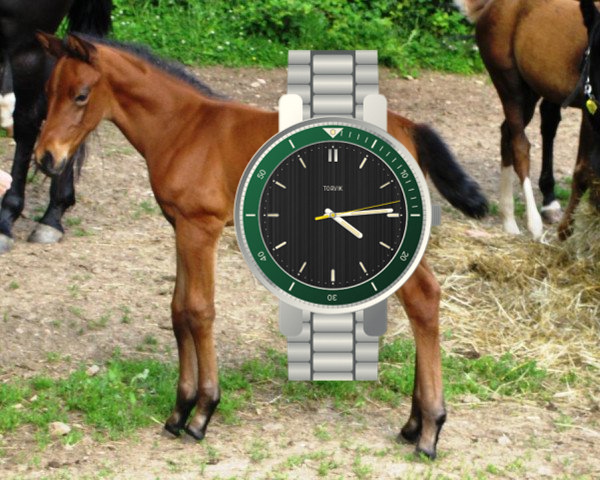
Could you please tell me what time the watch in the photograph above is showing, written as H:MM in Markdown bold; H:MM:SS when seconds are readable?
**4:14:13**
